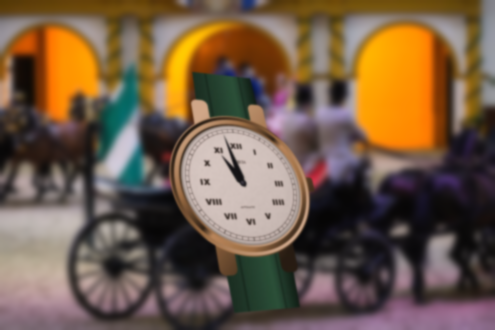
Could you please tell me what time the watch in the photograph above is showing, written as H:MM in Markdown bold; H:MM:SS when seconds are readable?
**10:58**
